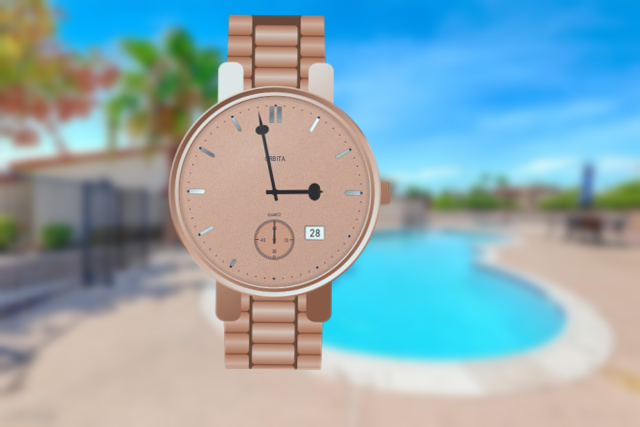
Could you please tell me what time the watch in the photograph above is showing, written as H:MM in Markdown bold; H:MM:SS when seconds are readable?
**2:58**
